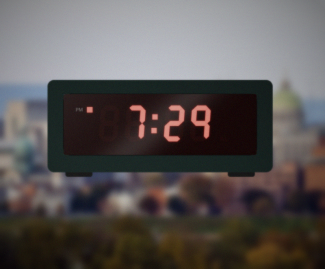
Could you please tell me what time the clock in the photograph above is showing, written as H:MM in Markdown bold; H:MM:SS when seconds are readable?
**7:29**
